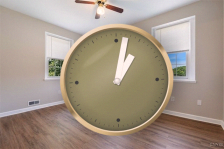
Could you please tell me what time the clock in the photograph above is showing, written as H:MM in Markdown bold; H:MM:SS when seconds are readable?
**1:02**
